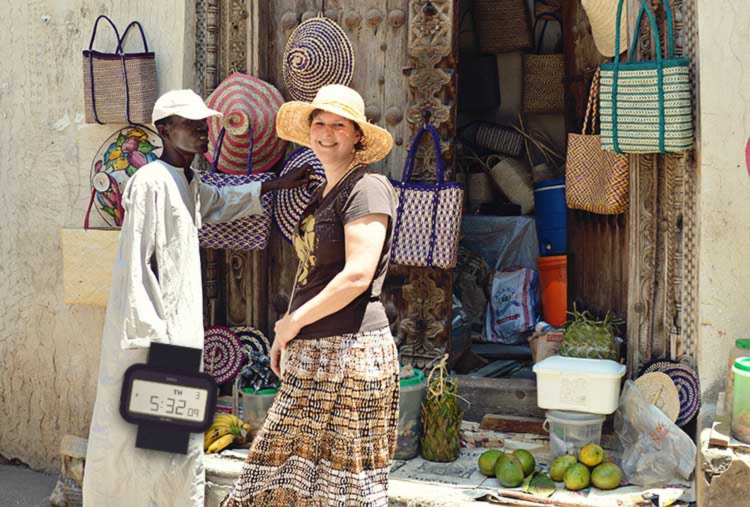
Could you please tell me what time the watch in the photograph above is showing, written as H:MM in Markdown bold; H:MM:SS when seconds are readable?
**5:32**
